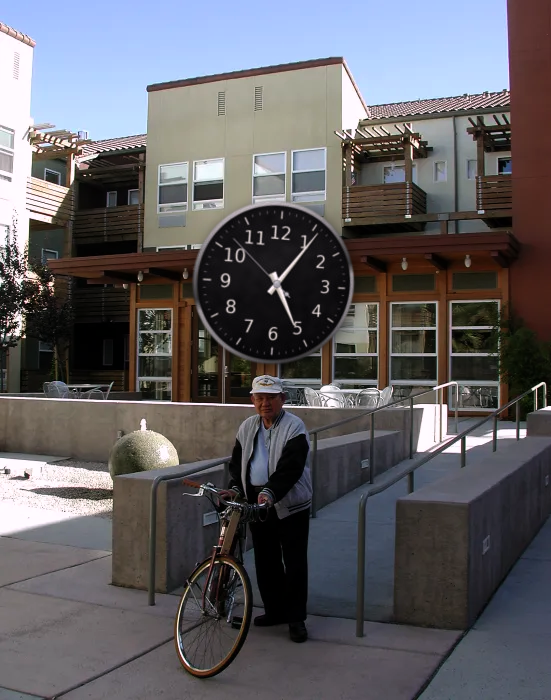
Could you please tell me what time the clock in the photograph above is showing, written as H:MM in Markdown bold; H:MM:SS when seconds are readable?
**5:05:52**
